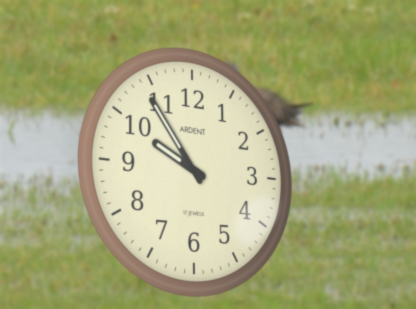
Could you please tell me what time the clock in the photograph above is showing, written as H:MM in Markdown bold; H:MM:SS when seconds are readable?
**9:54**
